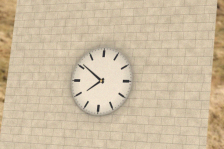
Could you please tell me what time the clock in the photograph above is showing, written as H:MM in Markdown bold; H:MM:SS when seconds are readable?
**7:51**
